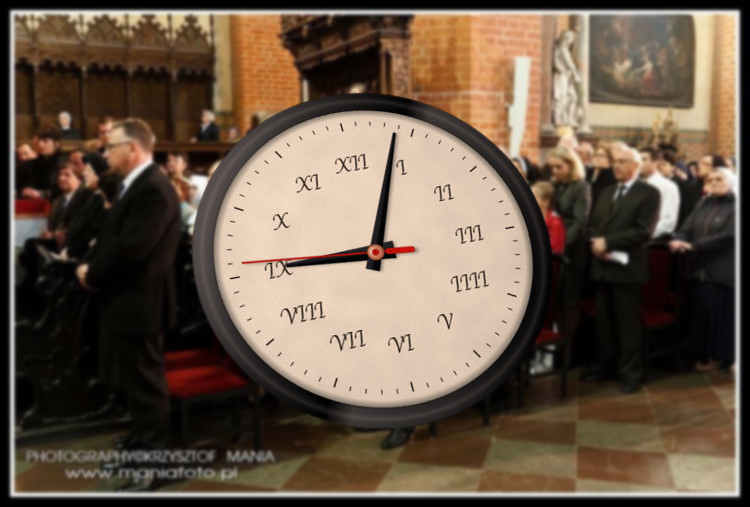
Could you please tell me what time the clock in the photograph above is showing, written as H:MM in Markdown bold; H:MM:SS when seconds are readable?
**9:03:46**
